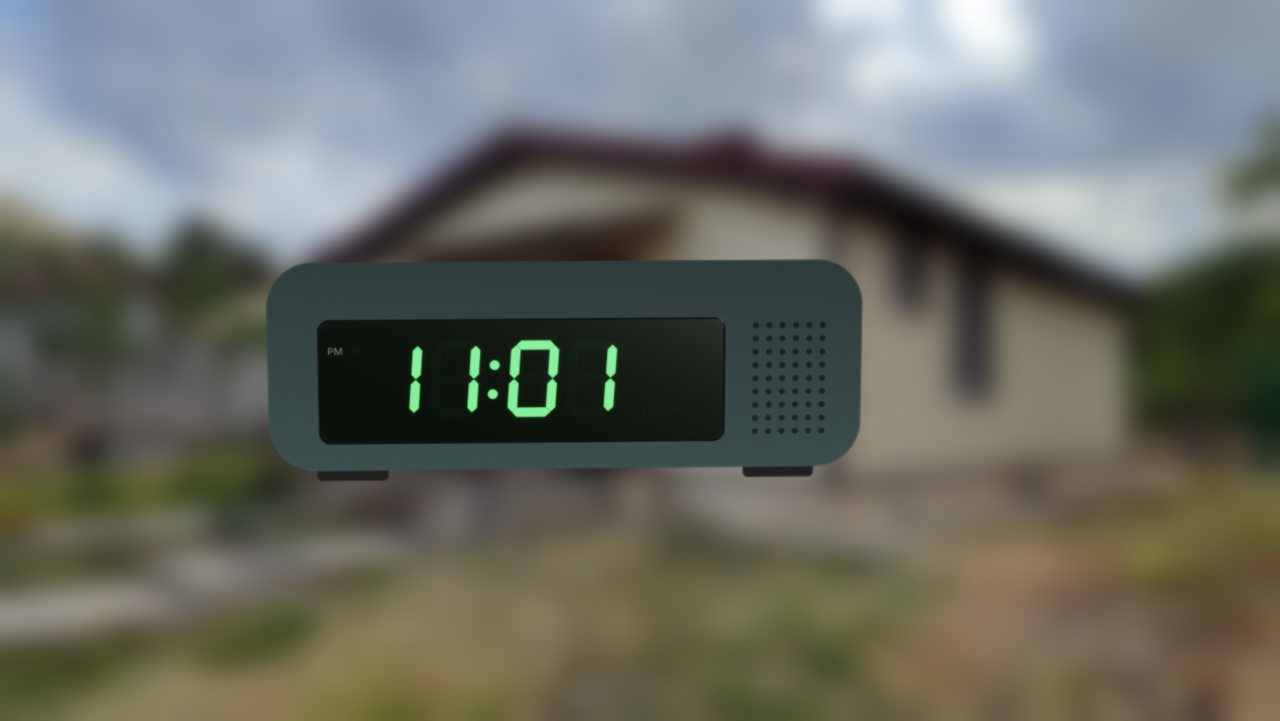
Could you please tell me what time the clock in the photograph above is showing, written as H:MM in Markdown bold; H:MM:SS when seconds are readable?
**11:01**
